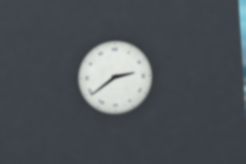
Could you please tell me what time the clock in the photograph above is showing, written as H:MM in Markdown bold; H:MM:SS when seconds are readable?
**2:39**
